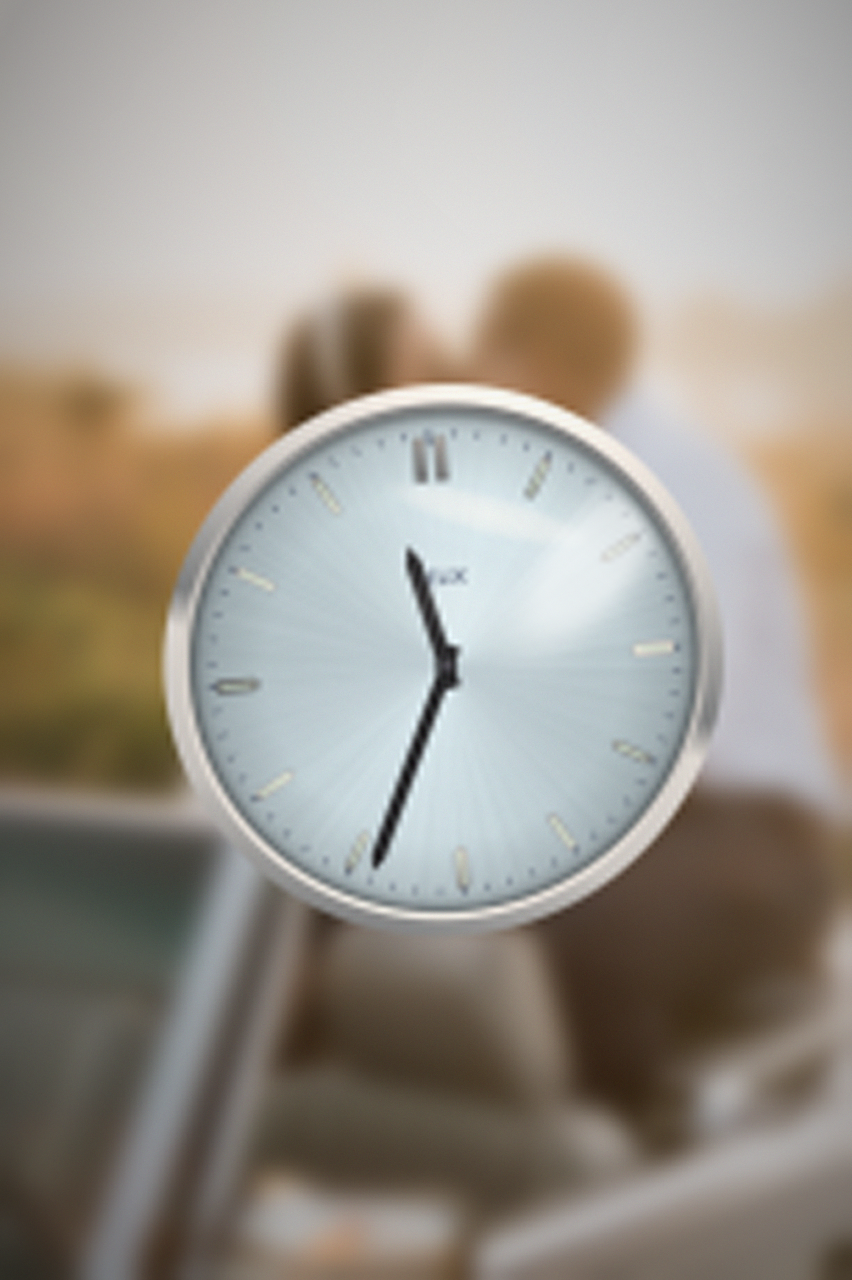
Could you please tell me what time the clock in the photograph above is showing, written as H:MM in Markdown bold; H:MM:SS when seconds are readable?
**11:34**
